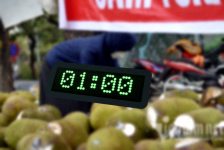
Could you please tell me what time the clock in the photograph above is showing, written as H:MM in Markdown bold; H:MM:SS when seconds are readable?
**1:00**
